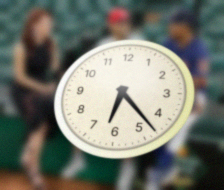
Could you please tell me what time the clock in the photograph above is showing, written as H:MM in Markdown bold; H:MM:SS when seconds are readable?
**6:23**
